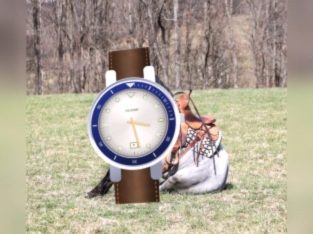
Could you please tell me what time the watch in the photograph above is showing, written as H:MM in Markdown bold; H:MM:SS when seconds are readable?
**3:28**
